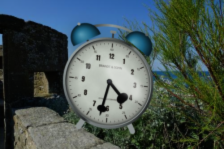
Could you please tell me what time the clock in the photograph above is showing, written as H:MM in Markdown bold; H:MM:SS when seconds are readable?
**4:32**
